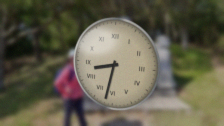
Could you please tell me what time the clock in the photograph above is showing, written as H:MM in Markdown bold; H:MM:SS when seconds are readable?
**8:32**
